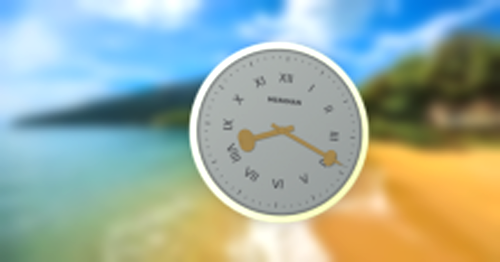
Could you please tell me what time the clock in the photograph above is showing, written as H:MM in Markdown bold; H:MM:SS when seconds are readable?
**8:19**
